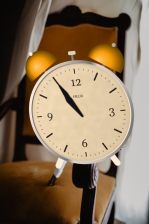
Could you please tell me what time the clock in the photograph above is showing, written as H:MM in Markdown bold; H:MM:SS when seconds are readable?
**10:55**
